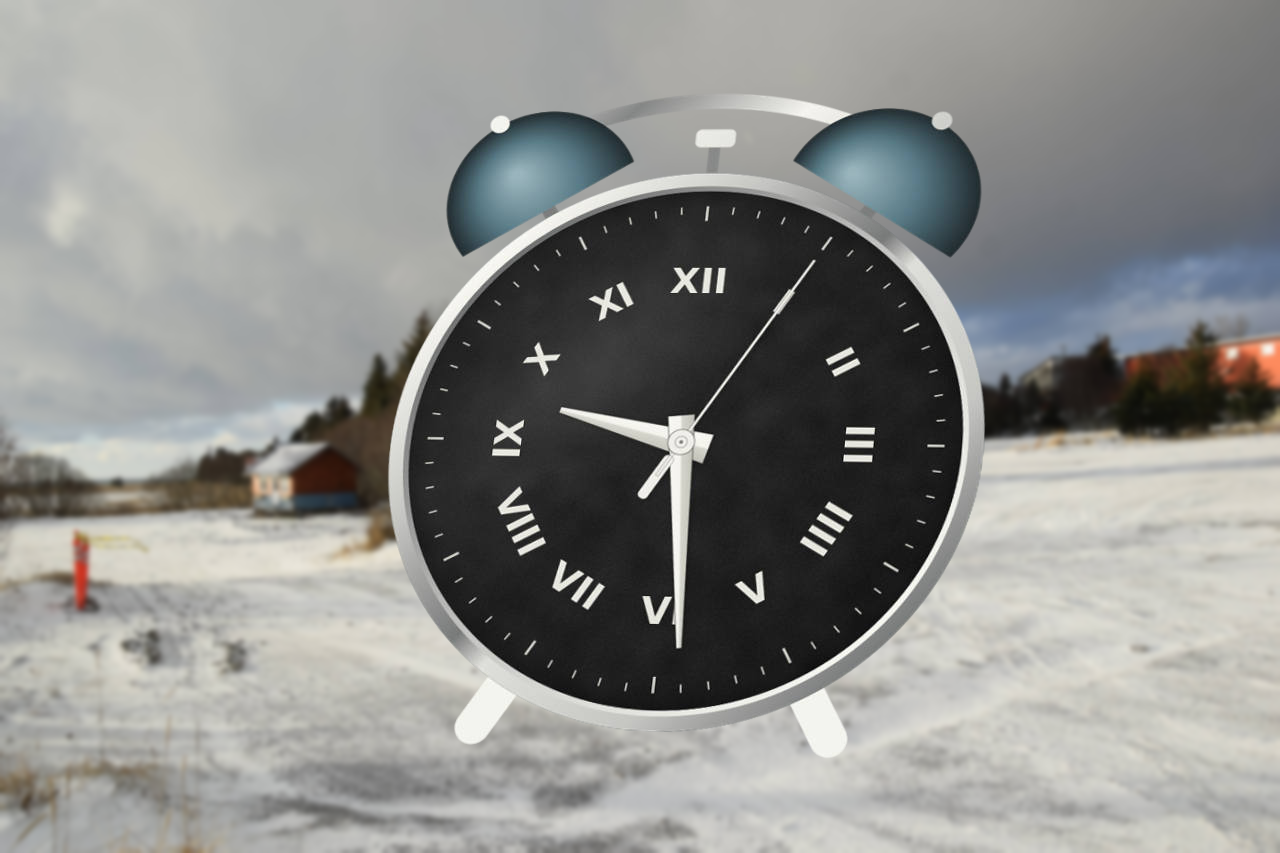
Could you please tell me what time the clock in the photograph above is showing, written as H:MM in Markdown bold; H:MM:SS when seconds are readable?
**9:29:05**
